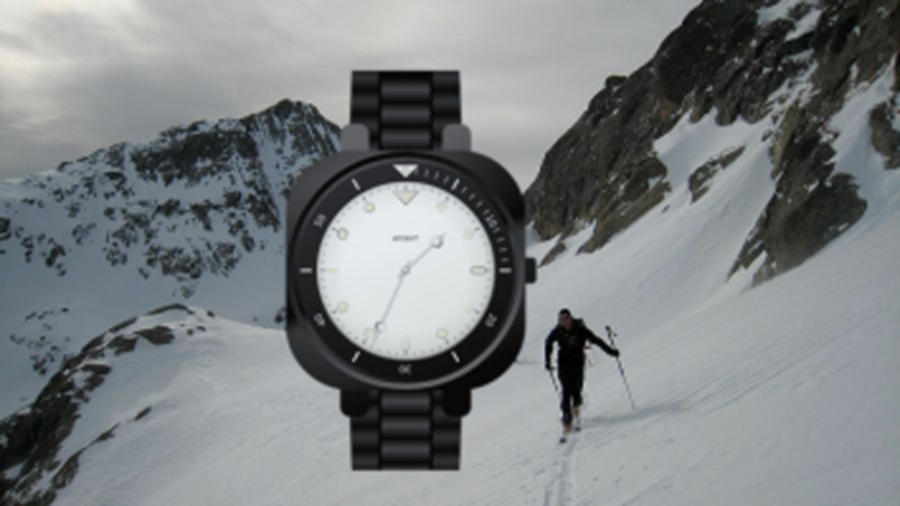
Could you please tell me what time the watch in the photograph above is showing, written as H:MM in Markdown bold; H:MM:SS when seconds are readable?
**1:34**
